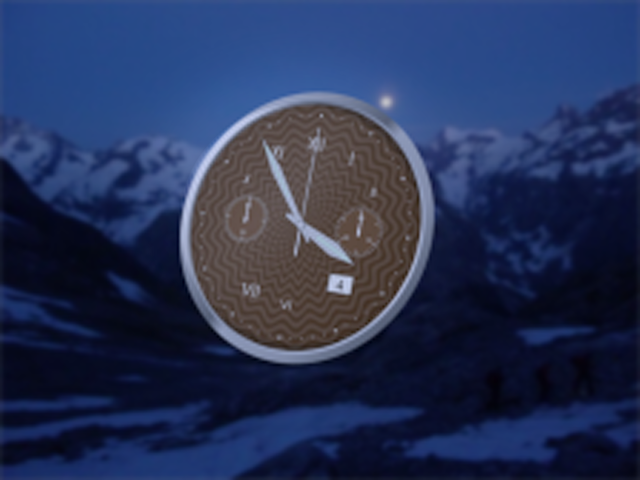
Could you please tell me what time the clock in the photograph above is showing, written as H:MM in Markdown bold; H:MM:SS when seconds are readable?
**3:54**
